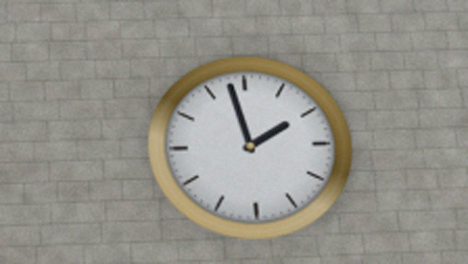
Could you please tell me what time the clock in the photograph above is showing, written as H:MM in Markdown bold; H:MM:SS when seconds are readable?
**1:58**
